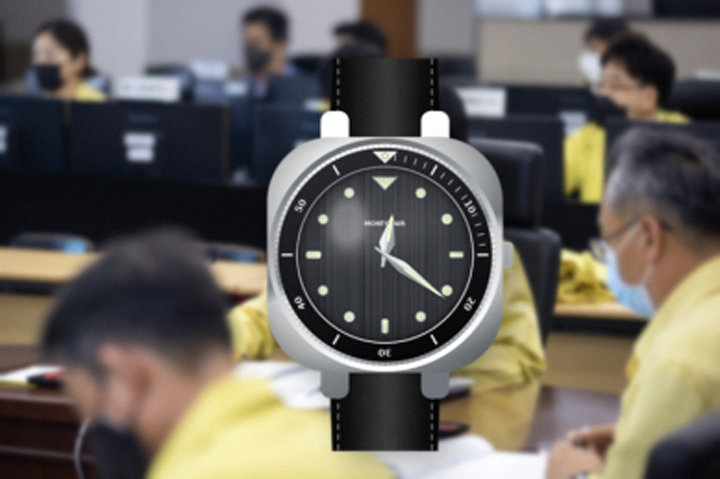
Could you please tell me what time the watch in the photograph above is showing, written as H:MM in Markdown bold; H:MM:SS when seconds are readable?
**12:21**
